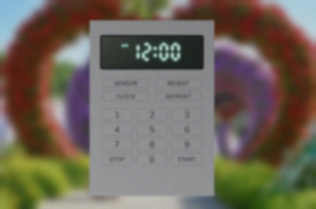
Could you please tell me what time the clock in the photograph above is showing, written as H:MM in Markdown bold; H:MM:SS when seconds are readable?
**12:00**
